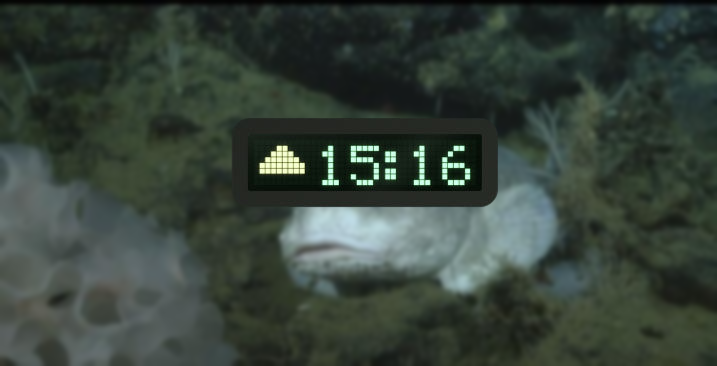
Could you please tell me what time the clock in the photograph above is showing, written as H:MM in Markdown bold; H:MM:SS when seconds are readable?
**15:16**
